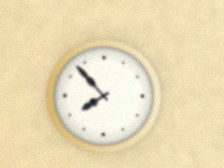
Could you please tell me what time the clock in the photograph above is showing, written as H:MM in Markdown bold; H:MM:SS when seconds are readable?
**7:53**
